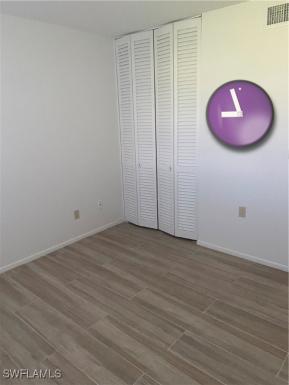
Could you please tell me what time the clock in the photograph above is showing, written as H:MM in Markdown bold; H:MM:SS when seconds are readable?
**8:57**
